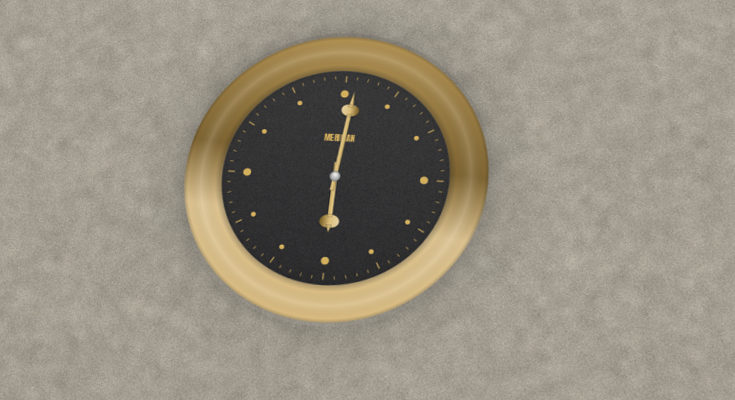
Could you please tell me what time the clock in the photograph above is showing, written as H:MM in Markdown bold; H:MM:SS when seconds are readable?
**6:01**
